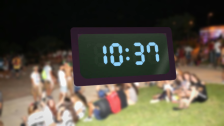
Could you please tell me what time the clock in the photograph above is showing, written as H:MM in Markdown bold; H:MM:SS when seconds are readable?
**10:37**
